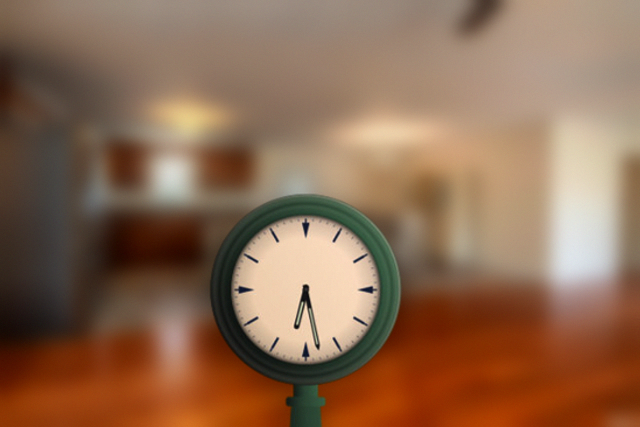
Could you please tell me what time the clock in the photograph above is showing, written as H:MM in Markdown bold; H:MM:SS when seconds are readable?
**6:28**
